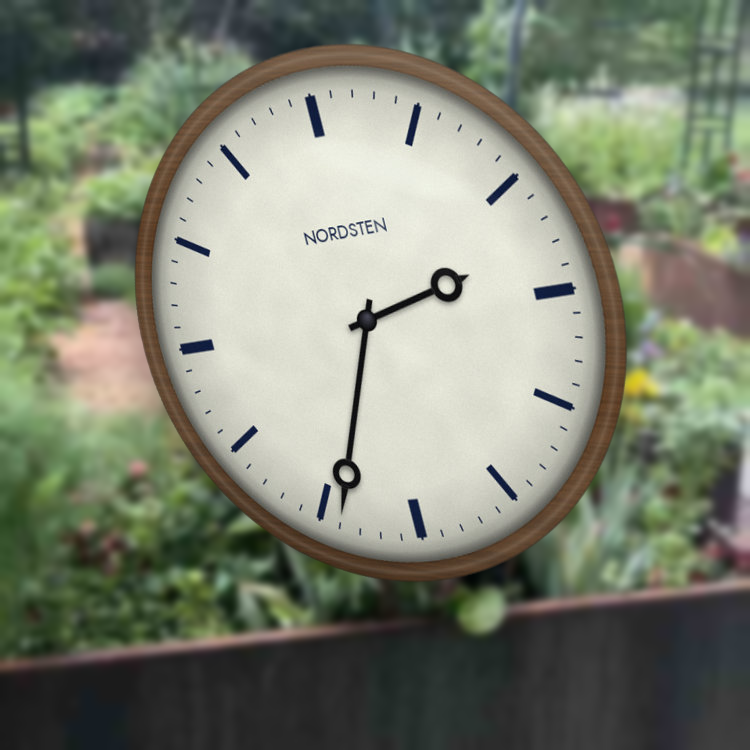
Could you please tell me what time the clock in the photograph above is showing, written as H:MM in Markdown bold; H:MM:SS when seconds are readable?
**2:34**
